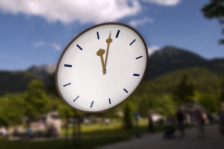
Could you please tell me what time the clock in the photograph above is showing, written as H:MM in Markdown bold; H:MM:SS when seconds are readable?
**10:58**
